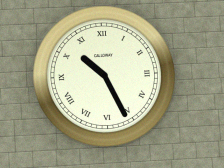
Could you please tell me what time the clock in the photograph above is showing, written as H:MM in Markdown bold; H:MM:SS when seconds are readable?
**10:26**
